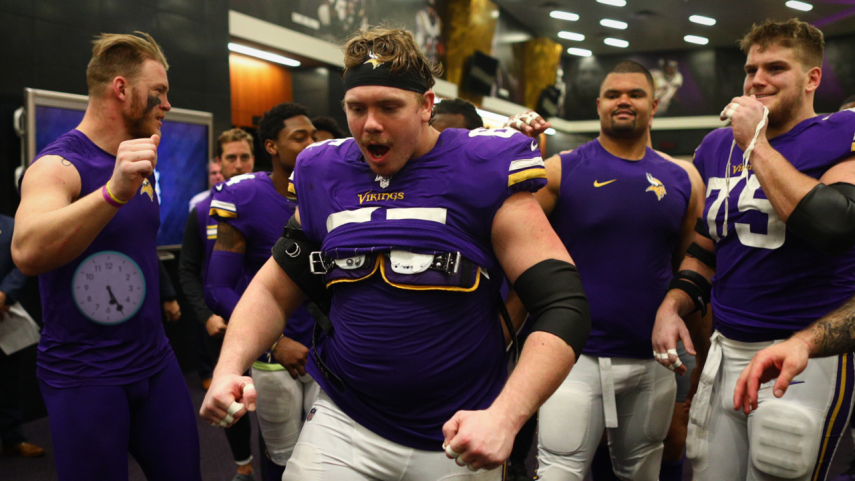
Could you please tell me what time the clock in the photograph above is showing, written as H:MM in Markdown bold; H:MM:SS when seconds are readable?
**5:25**
